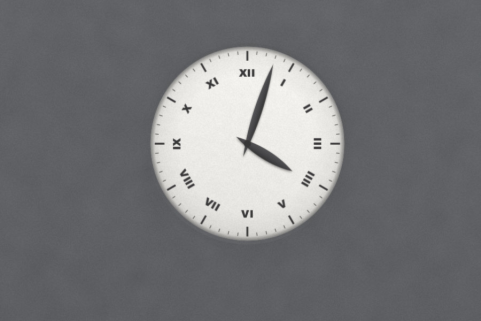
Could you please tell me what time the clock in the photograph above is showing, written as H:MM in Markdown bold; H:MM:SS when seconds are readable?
**4:03**
